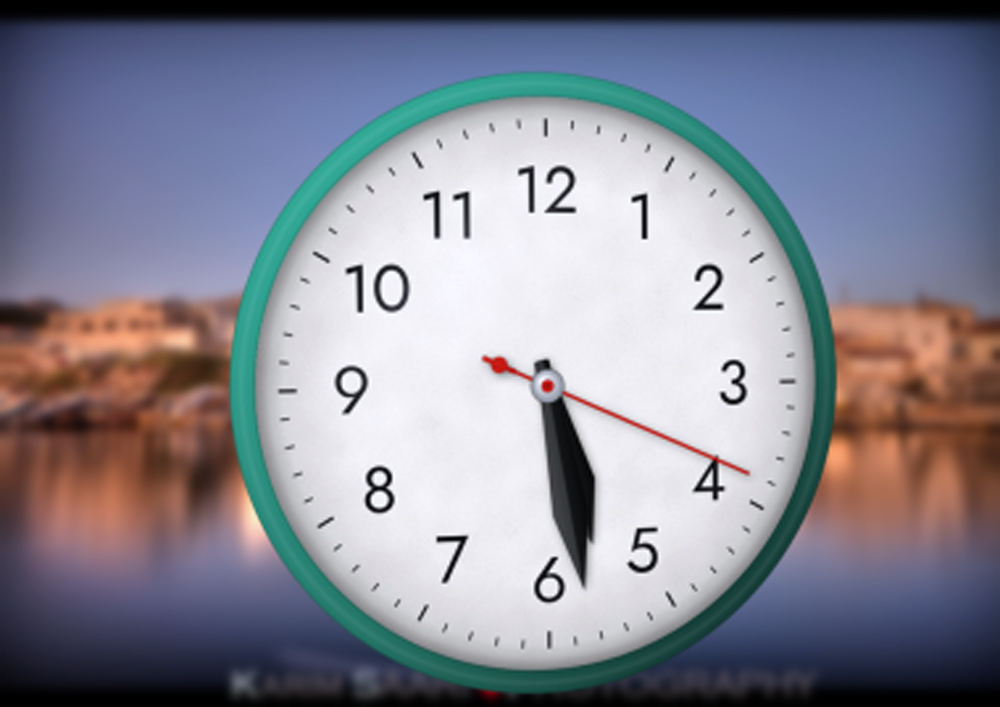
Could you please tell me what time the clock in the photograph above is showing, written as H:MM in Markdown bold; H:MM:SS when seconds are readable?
**5:28:19**
